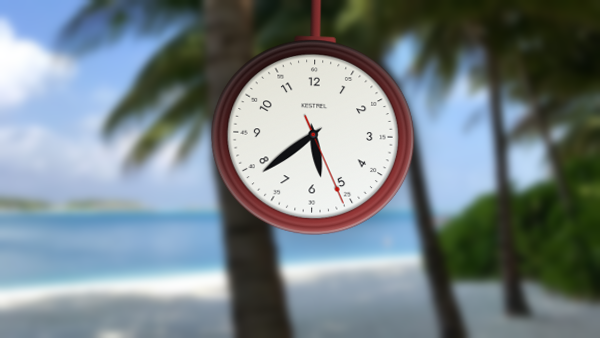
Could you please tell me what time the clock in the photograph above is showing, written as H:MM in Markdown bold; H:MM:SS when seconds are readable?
**5:38:26**
